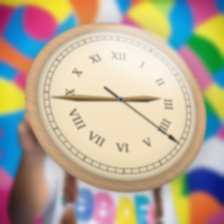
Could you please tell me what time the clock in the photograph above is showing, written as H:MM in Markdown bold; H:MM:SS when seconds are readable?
**2:44:21**
